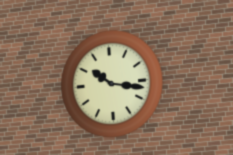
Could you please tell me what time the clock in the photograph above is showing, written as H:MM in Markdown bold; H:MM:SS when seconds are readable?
**10:17**
